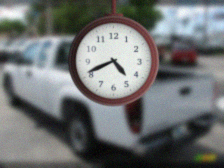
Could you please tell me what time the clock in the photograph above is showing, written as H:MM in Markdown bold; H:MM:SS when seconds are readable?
**4:41**
